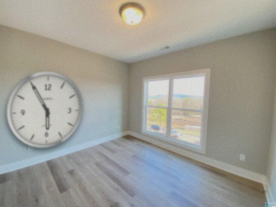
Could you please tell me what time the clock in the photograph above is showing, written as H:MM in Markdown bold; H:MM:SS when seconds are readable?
**5:55**
